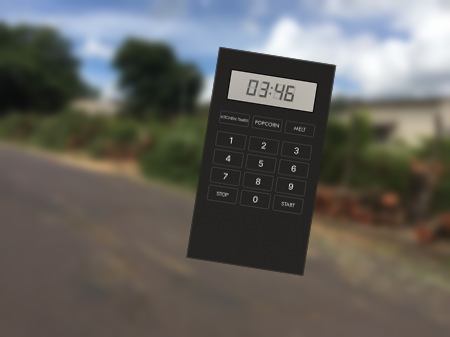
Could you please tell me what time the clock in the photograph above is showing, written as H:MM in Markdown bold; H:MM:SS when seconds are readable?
**3:46**
